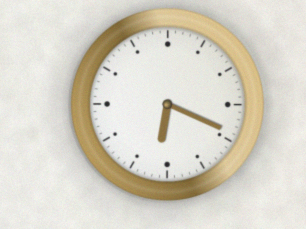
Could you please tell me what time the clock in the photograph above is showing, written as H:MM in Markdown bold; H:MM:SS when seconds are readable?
**6:19**
